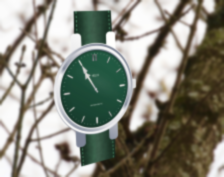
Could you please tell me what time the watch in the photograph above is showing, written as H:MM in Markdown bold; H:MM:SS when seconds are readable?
**10:55**
